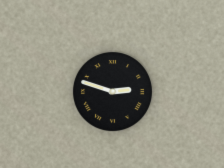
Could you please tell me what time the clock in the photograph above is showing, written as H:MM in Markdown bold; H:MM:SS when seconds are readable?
**2:48**
